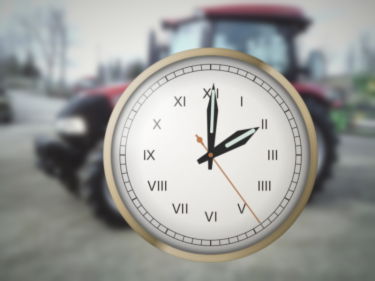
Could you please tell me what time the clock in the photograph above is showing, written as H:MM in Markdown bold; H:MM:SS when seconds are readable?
**2:00:24**
